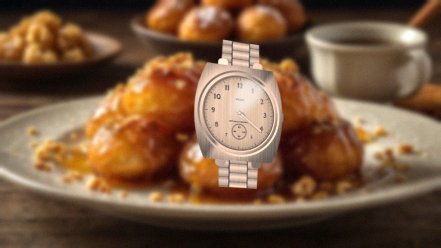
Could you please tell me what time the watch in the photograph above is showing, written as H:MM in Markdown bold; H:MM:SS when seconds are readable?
**4:21**
